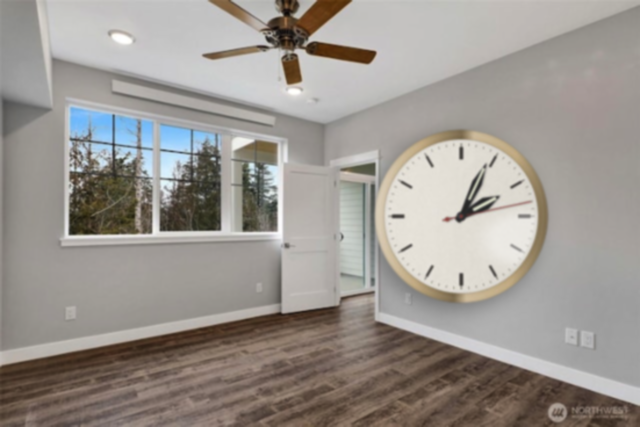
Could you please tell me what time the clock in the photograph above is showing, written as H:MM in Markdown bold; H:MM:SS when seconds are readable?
**2:04:13**
